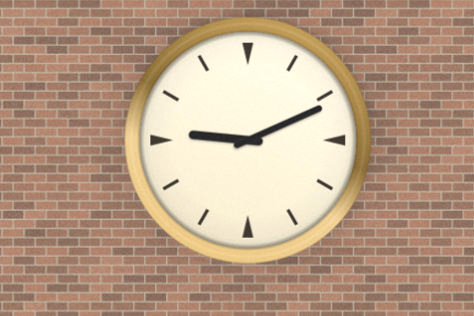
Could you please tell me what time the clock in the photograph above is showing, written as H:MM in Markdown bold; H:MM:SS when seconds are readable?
**9:11**
